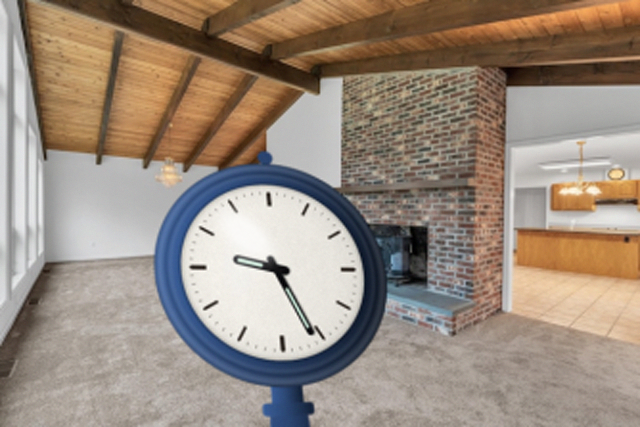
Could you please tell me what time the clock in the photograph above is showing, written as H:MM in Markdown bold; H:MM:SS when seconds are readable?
**9:26**
